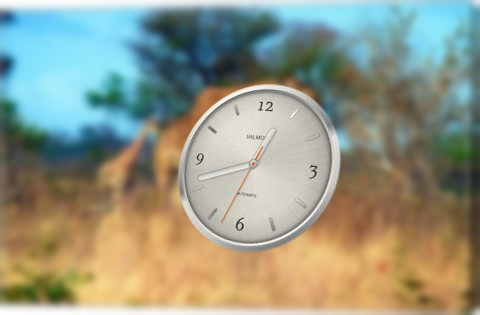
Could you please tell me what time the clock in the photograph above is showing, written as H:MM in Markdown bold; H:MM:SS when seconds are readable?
**12:41:33**
